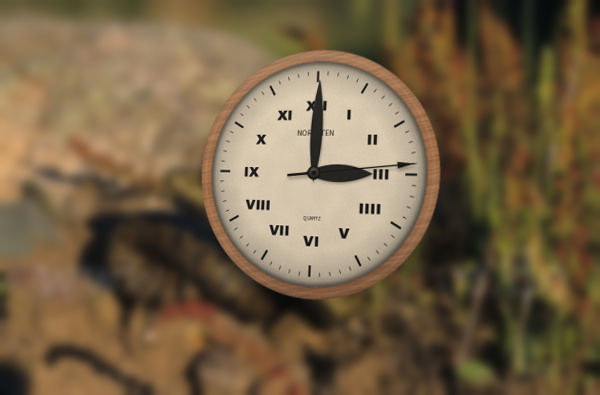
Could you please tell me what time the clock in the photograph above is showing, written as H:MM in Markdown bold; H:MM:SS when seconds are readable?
**3:00:14**
